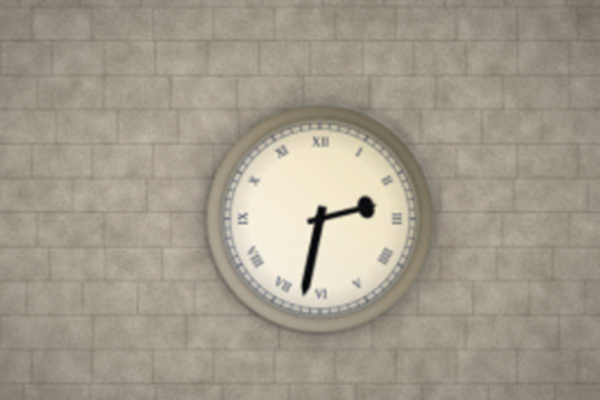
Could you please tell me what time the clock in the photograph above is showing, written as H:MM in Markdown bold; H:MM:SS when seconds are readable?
**2:32**
